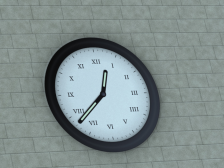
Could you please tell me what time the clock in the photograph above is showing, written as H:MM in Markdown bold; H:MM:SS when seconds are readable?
**12:38**
